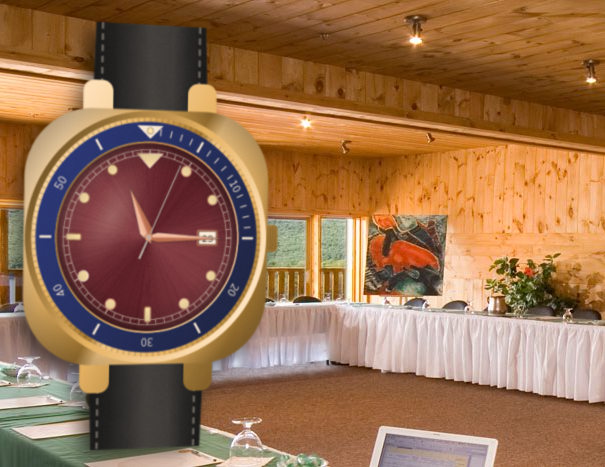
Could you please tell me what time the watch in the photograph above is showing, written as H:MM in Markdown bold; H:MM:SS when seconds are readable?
**11:15:04**
